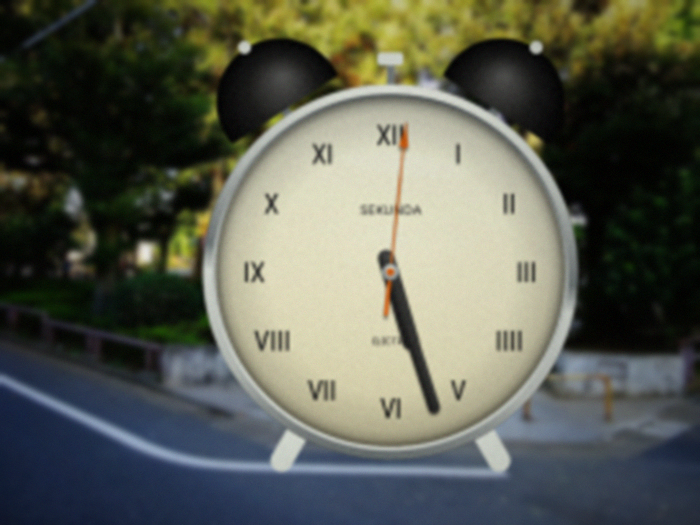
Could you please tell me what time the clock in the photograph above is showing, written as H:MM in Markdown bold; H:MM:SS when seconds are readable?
**5:27:01**
